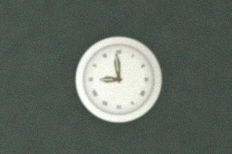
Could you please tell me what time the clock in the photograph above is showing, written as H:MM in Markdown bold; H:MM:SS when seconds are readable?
**8:59**
